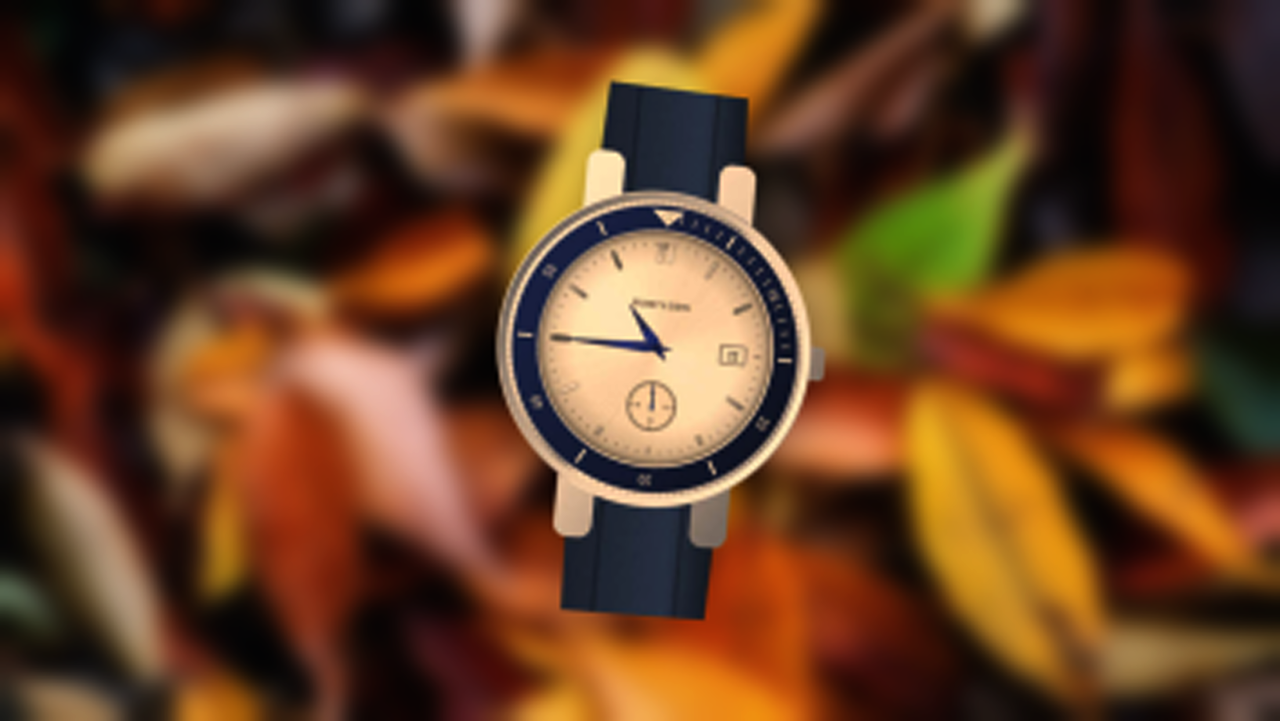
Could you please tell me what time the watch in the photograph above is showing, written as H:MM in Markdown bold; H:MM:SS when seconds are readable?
**10:45**
